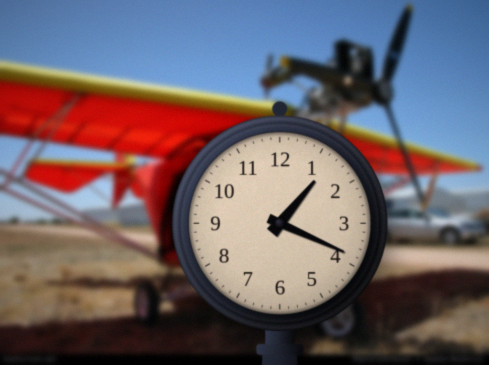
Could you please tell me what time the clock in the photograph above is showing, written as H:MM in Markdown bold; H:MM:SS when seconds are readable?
**1:19**
